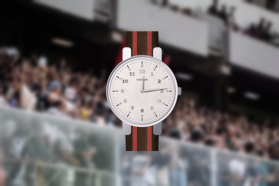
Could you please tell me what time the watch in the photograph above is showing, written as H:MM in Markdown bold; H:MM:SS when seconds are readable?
**12:14**
